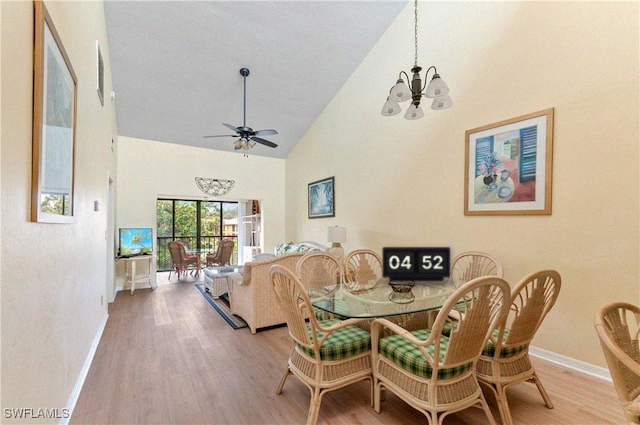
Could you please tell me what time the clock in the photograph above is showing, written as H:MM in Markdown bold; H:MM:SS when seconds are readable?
**4:52**
